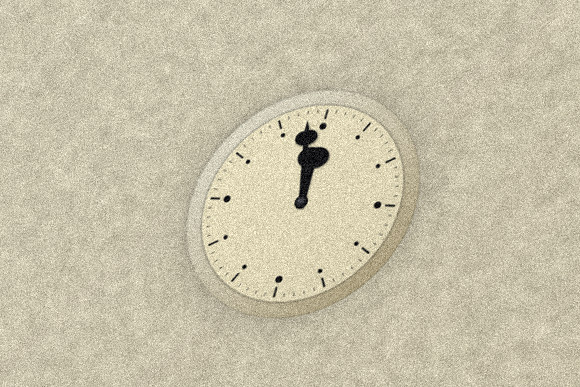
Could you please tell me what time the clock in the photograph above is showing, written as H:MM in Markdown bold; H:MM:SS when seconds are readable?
**11:58**
